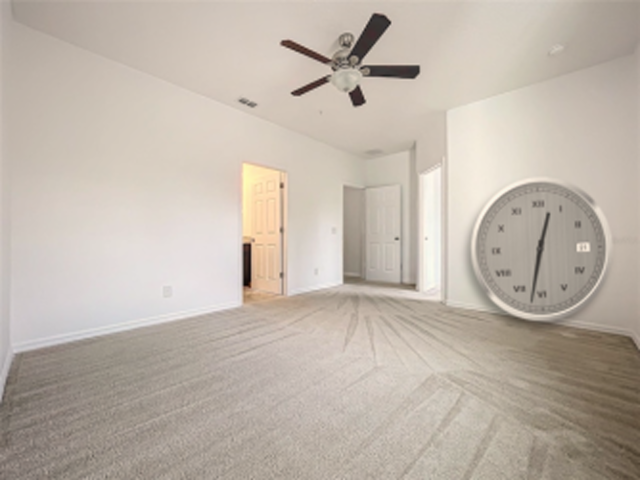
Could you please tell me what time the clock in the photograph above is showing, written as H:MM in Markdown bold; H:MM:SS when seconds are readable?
**12:32**
